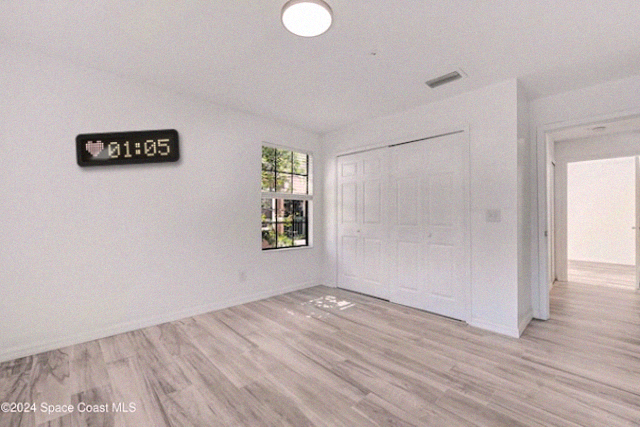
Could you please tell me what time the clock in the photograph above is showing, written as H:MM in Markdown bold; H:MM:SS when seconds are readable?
**1:05**
